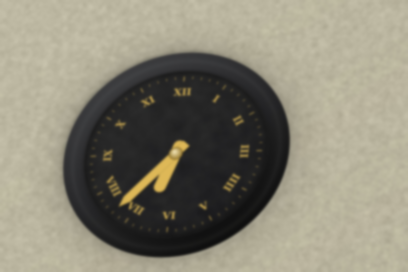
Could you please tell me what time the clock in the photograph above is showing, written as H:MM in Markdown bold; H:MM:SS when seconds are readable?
**6:37**
